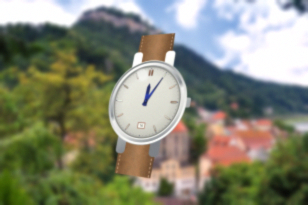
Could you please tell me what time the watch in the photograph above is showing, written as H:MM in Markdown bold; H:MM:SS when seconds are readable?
**12:05**
